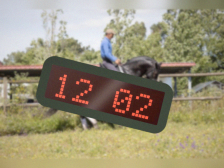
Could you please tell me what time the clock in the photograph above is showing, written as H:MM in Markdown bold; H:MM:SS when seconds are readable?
**12:02**
